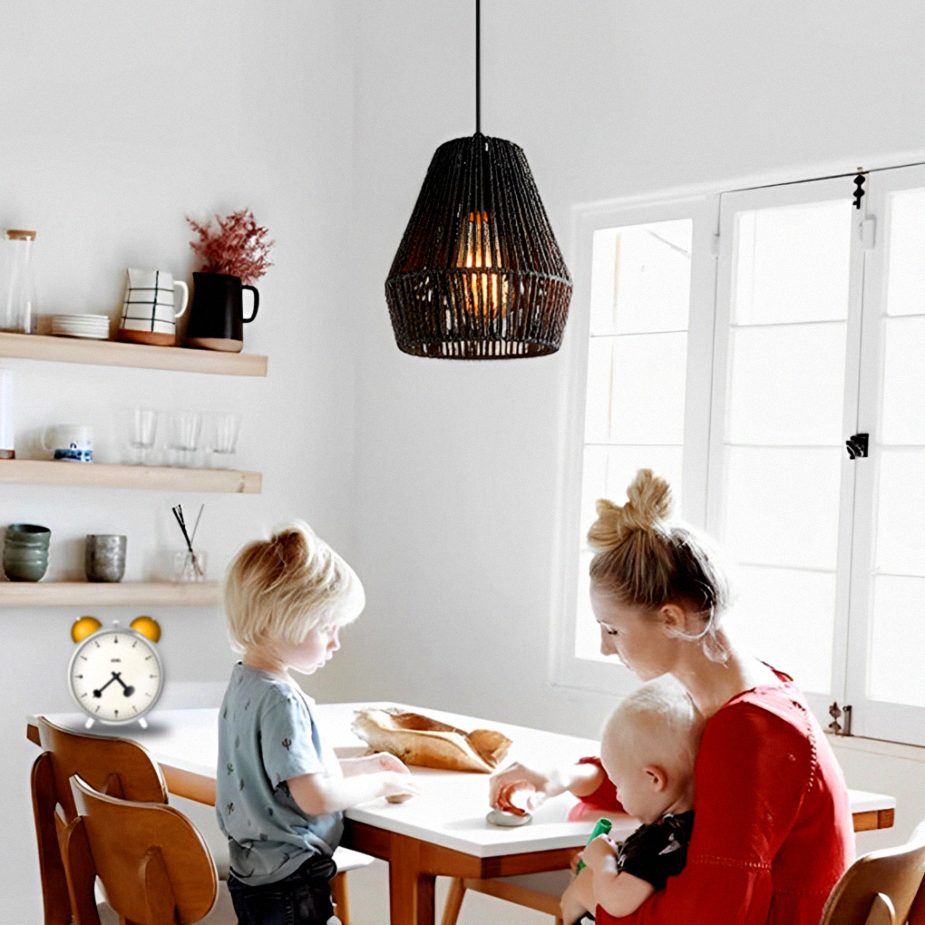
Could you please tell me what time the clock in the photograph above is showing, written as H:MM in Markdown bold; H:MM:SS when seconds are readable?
**4:38**
